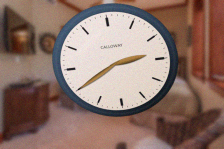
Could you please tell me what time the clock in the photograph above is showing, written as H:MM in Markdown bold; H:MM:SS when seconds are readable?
**2:40**
